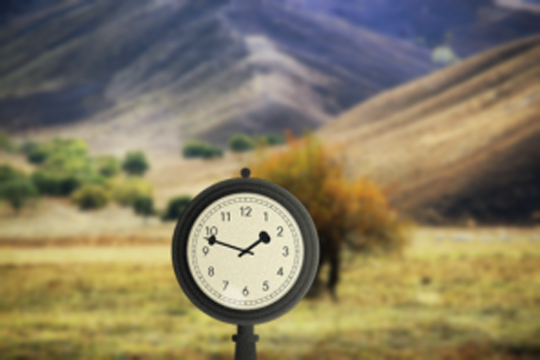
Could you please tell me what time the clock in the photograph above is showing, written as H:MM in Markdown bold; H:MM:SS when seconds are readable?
**1:48**
